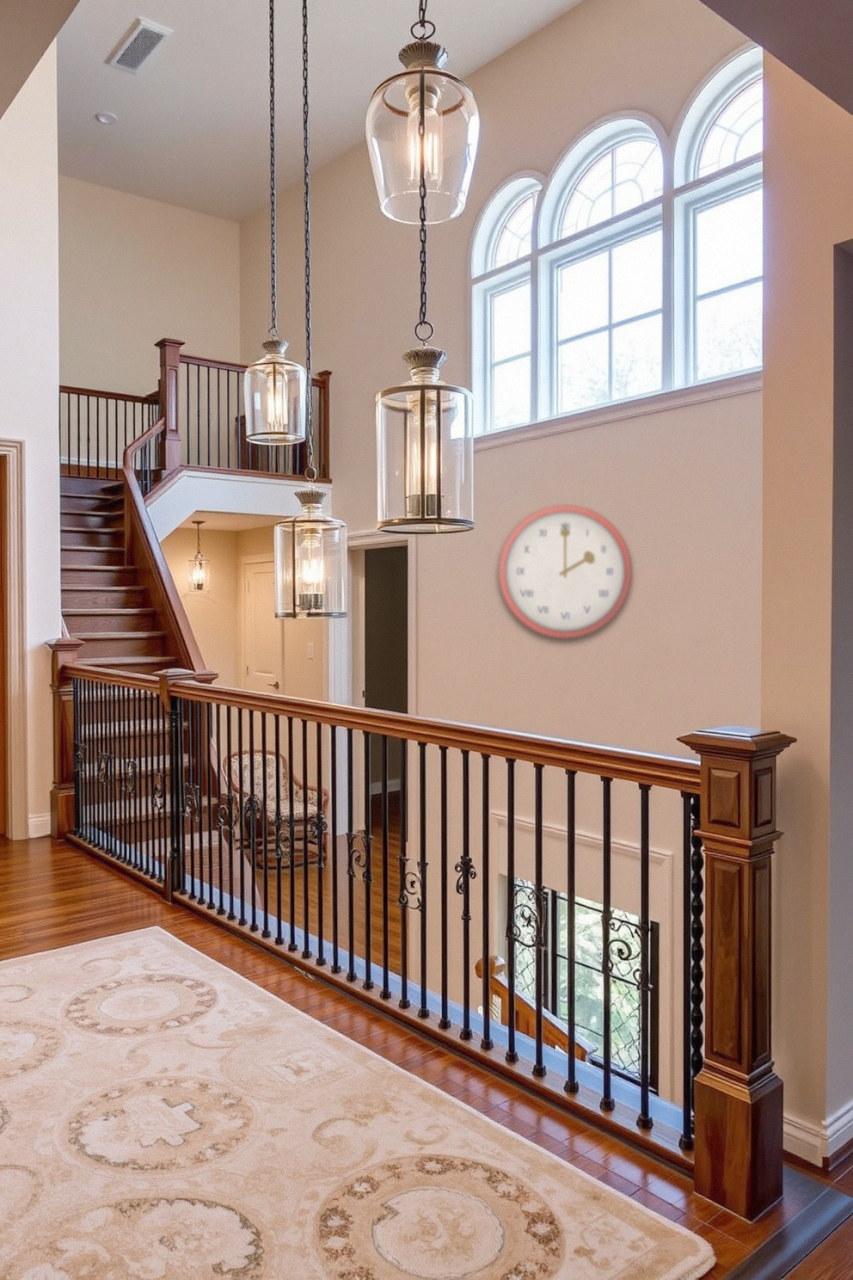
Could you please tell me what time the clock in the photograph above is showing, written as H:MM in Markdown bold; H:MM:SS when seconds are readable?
**2:00**
